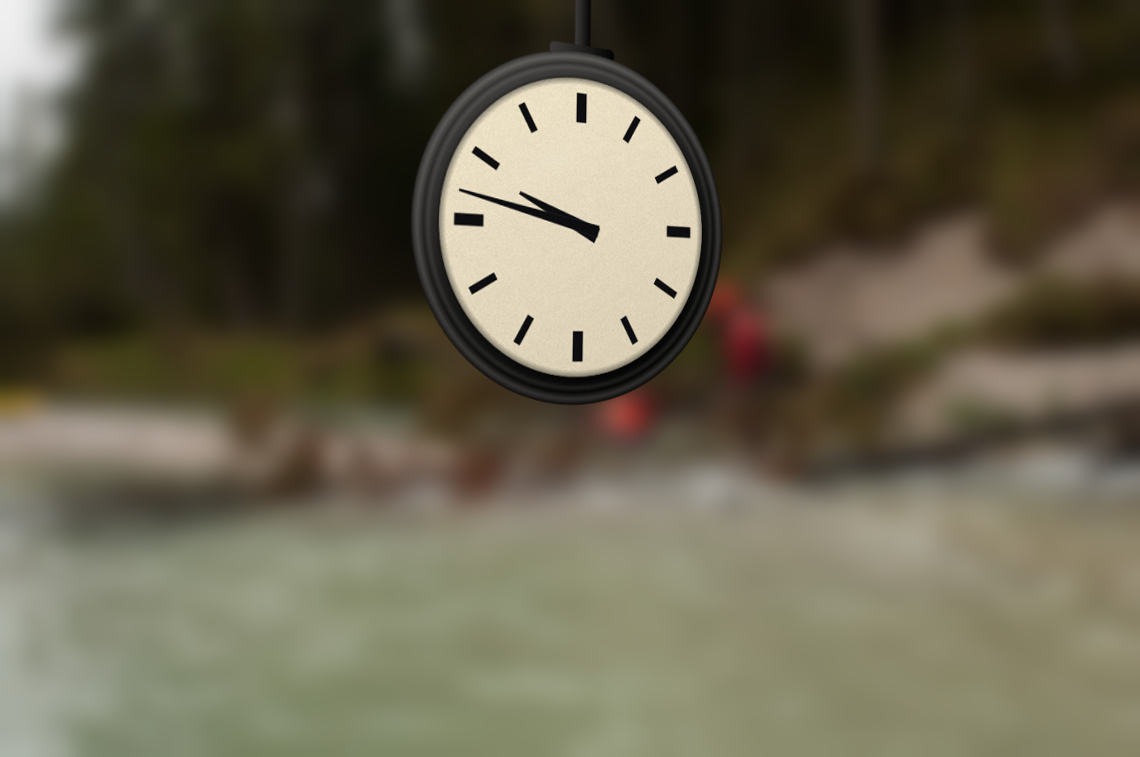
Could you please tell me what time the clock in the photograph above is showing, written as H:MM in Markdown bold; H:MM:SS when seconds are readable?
**9:47**
